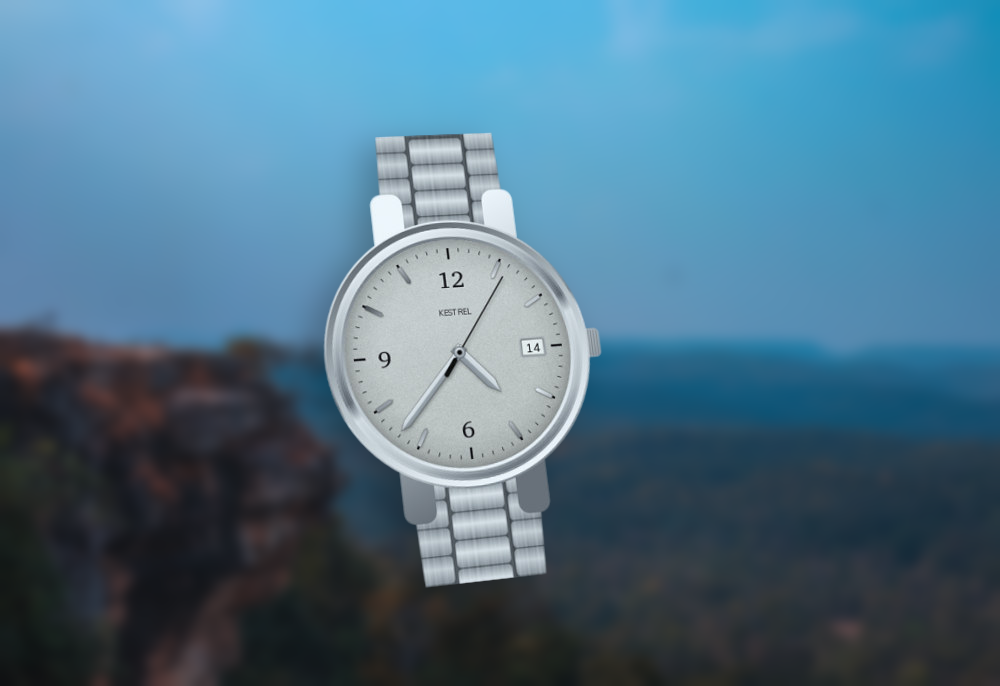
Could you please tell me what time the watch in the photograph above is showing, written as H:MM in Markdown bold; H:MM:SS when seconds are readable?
**4:37:06**
